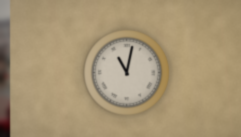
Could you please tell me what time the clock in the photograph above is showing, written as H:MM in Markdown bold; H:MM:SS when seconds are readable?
**11:02**
